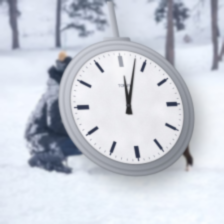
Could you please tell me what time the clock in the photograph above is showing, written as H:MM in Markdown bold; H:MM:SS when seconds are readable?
**12:03**
